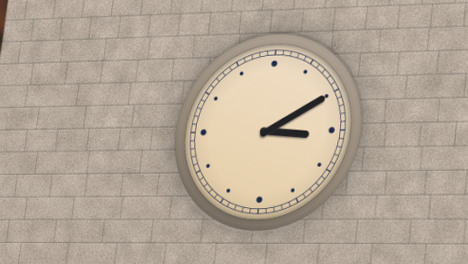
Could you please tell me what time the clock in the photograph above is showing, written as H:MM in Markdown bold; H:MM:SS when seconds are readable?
**3:10**
